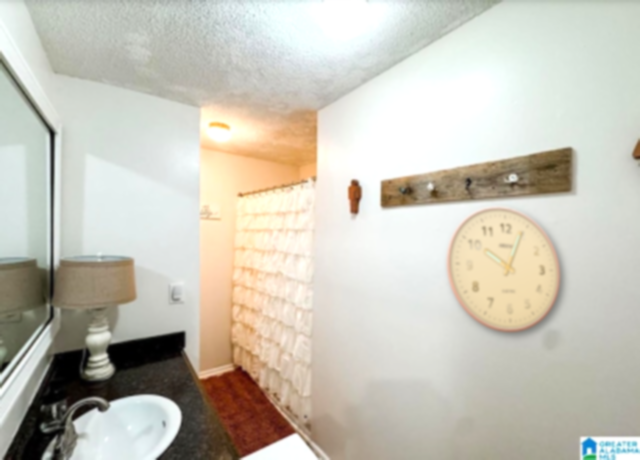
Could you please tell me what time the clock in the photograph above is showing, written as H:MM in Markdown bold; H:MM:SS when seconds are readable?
**10:04**
